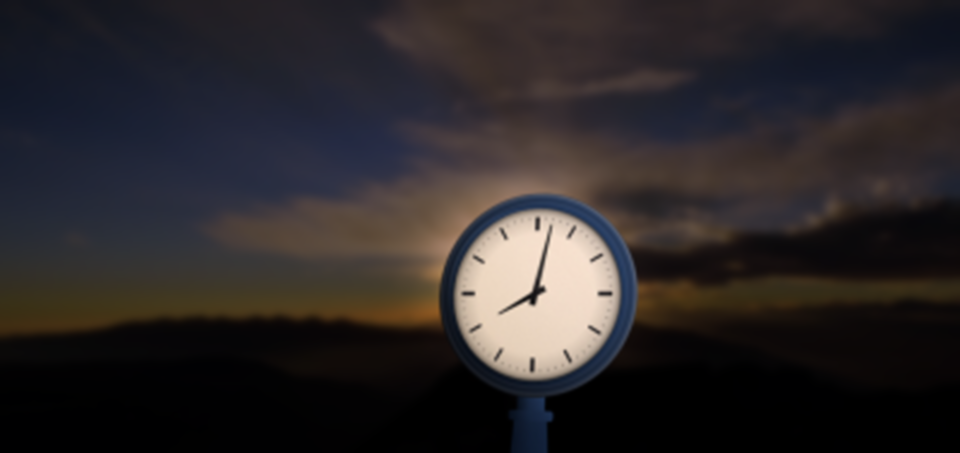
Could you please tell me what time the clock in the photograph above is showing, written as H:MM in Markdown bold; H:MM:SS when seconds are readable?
**8:02**
